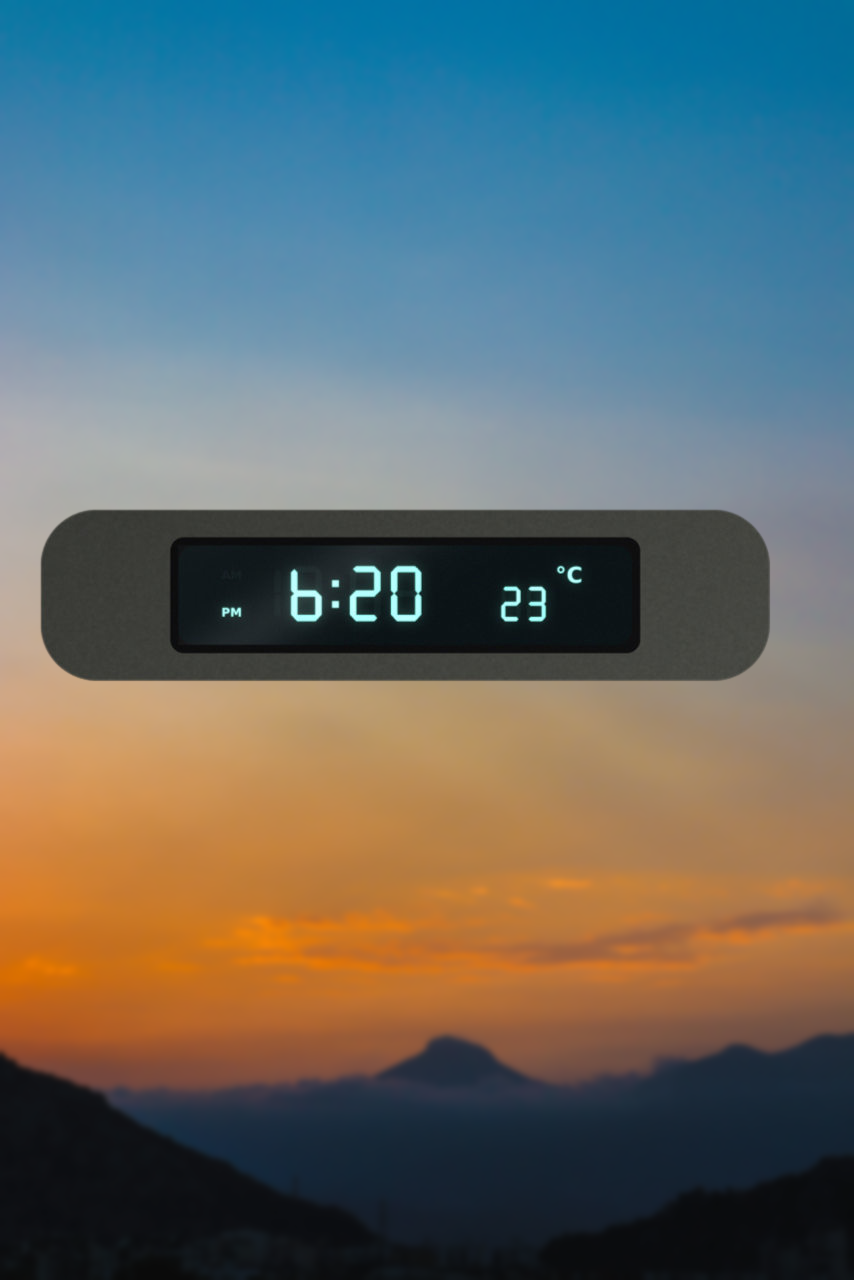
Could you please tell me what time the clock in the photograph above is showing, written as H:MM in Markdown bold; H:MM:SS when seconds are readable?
**6:20**
